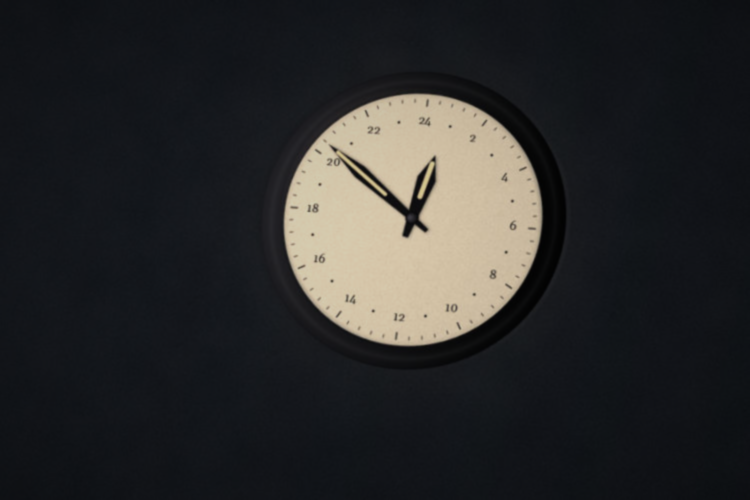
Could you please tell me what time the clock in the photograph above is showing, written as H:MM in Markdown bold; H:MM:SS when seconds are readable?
**0:51**
